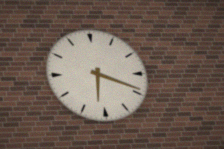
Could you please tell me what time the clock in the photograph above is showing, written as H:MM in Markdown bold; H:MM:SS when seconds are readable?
**6:19**
